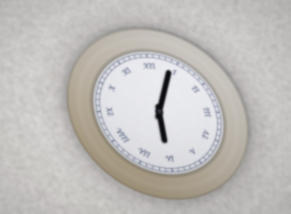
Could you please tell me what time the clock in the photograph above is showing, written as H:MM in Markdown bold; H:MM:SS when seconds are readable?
**6:04**
